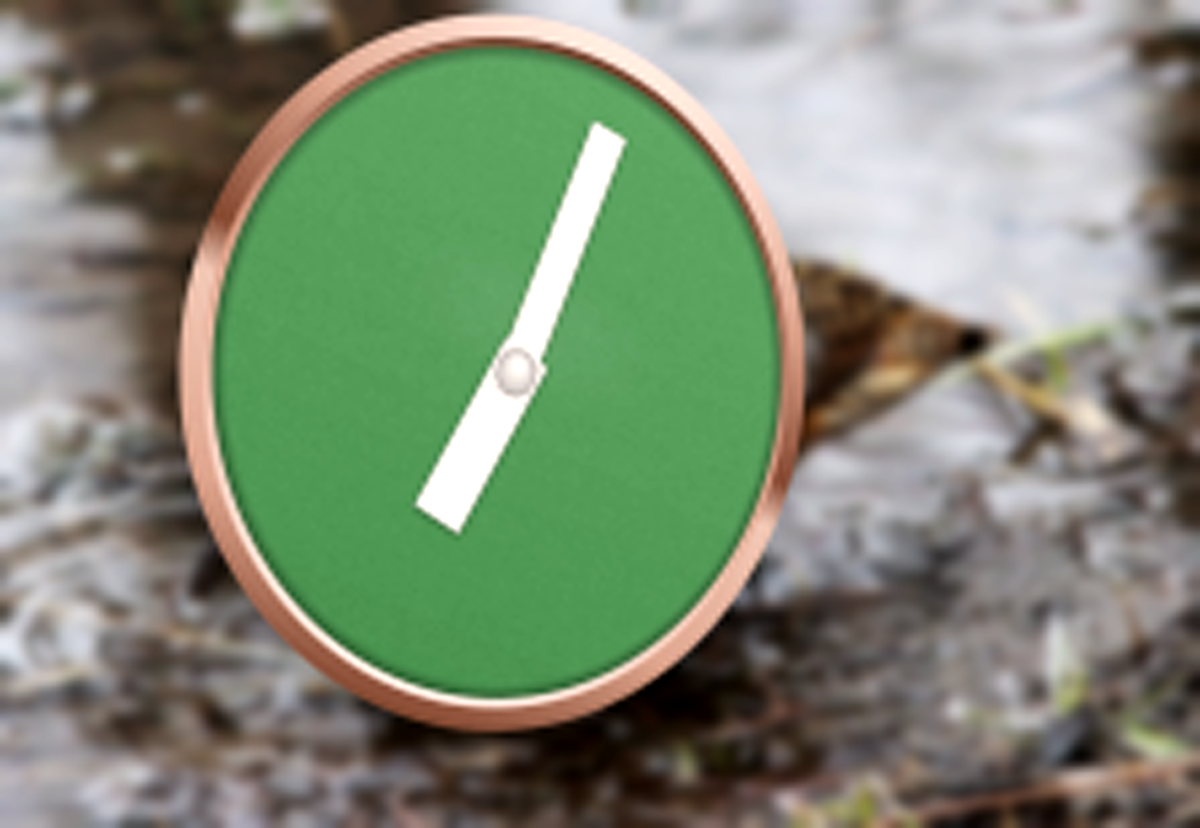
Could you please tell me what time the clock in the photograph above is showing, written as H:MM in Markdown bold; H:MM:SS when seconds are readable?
**7:04**
